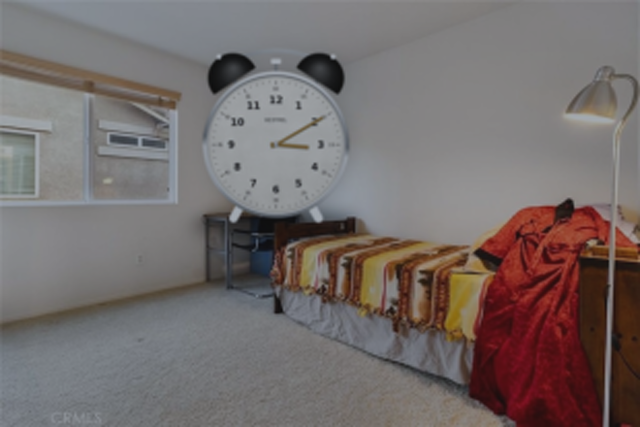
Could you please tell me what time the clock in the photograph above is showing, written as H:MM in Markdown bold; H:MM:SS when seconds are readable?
**3:10**
